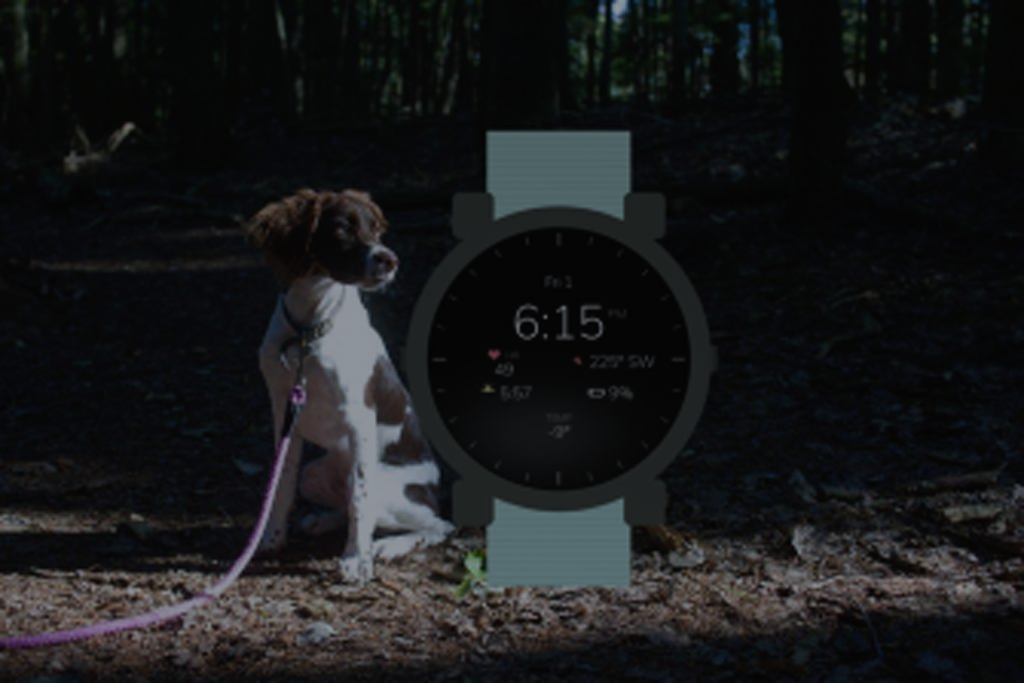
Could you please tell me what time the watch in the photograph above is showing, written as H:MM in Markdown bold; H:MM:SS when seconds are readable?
**6:15**
